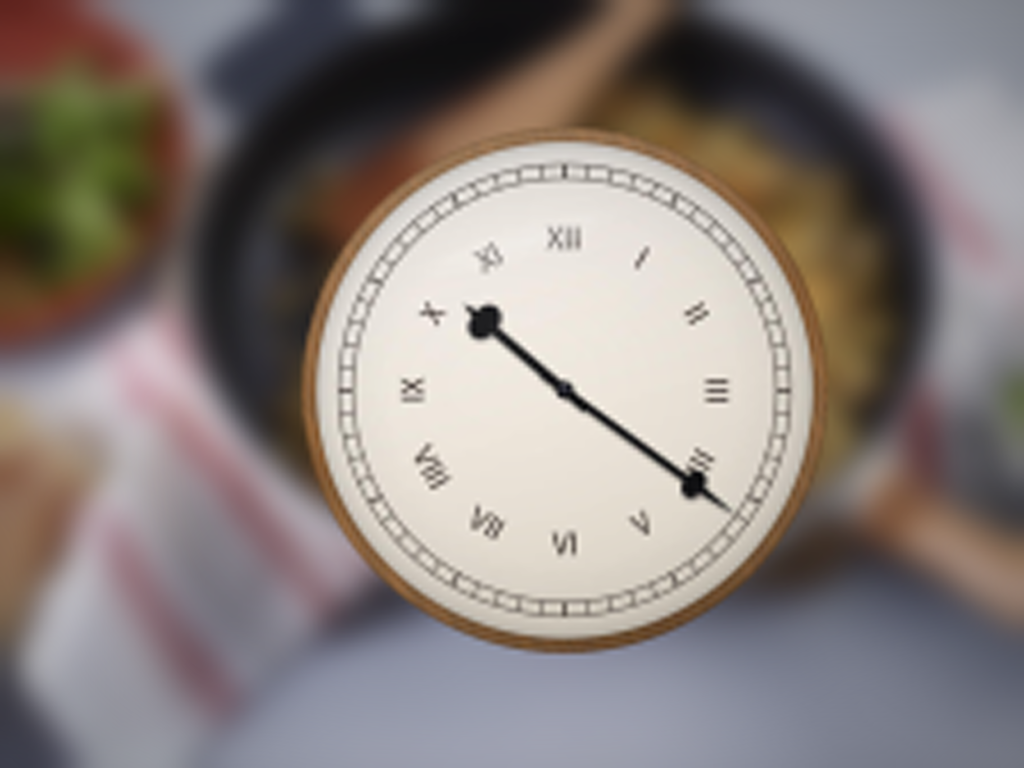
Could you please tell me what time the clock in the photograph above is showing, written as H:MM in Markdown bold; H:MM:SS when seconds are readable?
**10:21**
